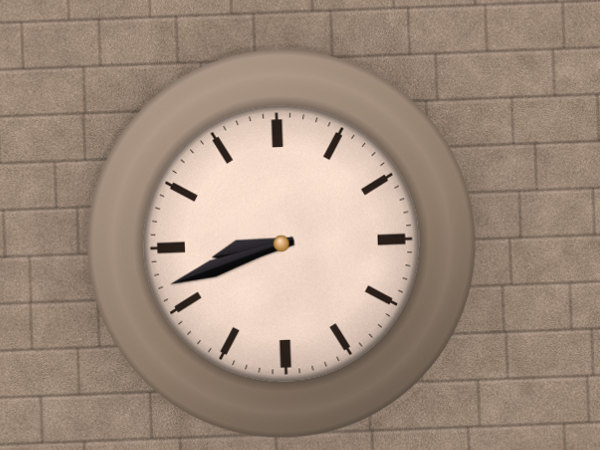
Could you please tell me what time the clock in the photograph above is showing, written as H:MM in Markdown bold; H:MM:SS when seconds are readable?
**8:42**
